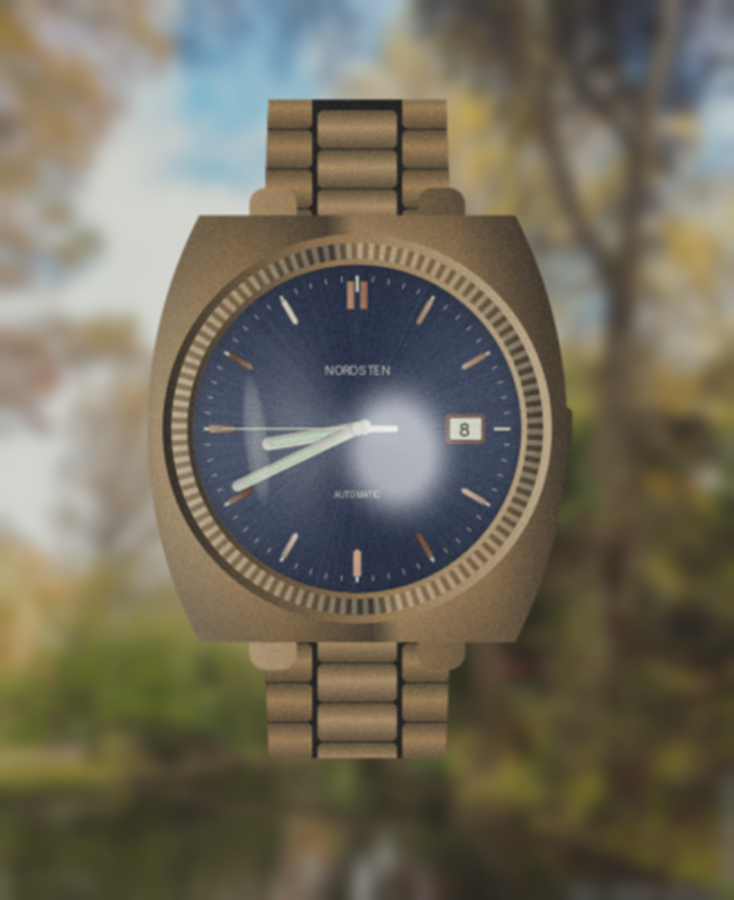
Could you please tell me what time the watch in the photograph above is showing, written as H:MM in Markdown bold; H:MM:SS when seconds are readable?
**8:40:45**
